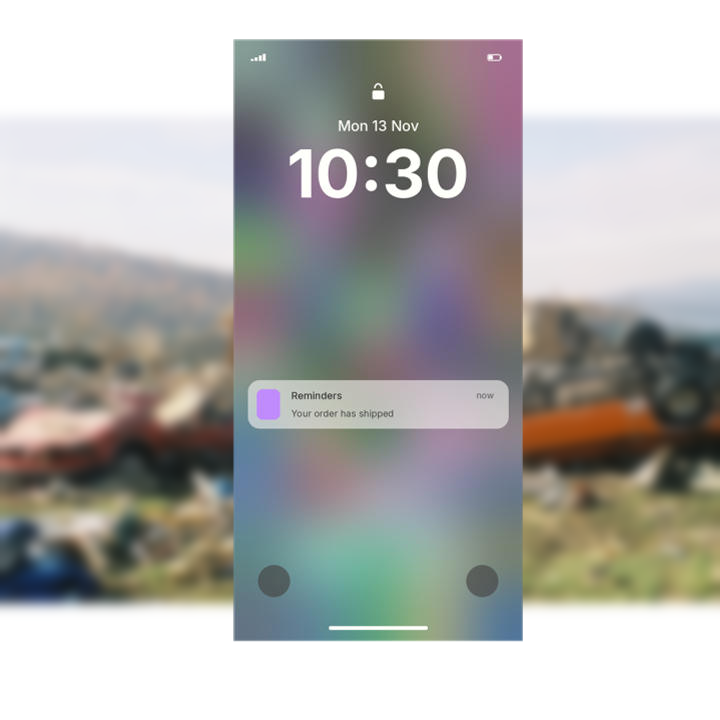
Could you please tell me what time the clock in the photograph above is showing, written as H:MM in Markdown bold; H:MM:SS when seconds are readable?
**10:30**
